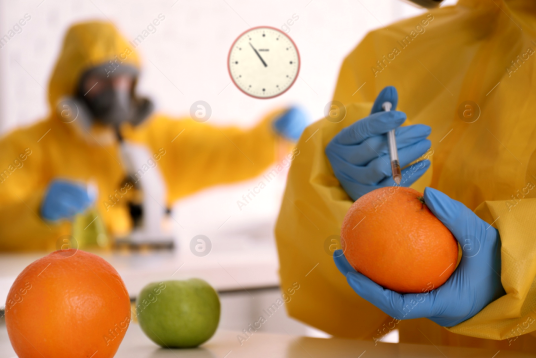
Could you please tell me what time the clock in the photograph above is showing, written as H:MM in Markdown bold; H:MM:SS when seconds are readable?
**10:54**
